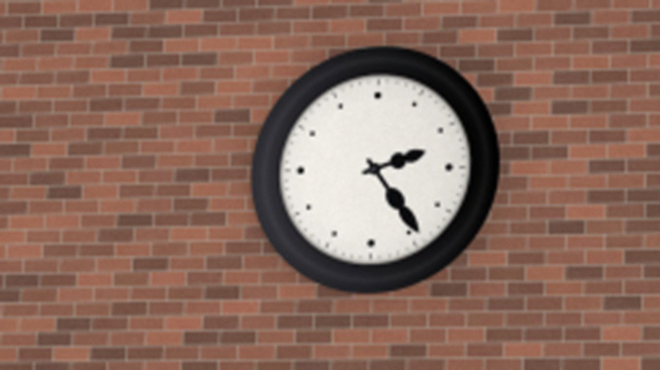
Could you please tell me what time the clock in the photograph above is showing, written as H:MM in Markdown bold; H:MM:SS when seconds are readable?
**2:24**
